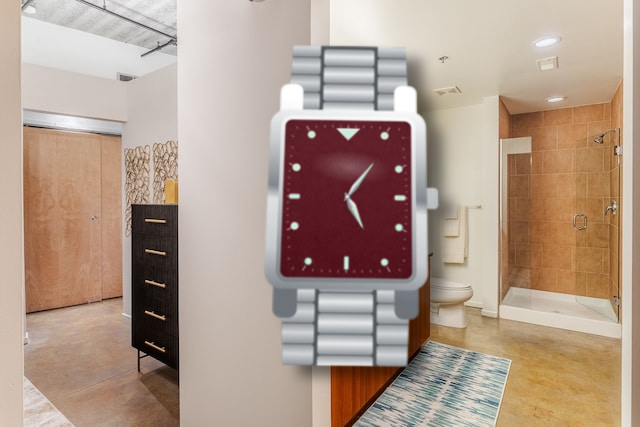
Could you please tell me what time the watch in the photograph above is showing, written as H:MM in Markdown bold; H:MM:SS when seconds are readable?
**5:06**
